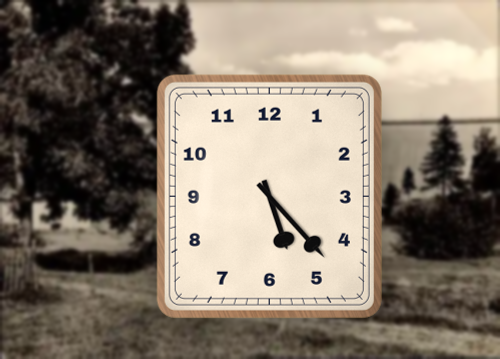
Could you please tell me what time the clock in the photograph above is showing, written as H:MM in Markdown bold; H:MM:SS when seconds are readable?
**5:23**
